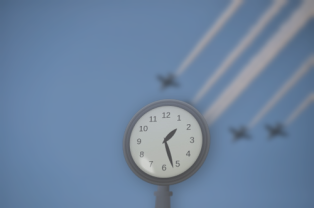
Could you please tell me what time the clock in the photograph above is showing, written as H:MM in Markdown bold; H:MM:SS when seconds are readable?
**1:27**
